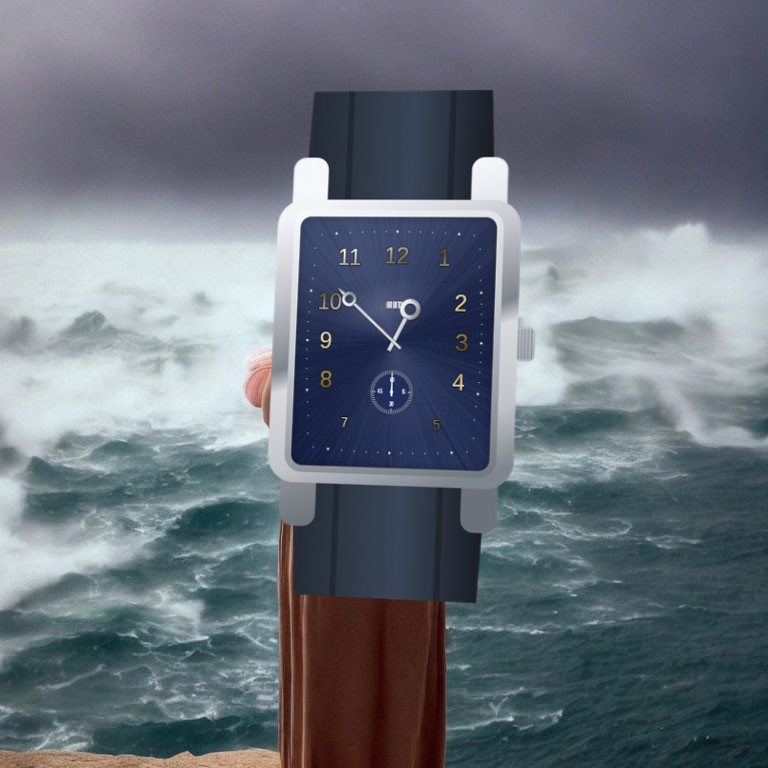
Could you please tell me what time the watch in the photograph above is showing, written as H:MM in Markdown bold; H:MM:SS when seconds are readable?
**12:52**
